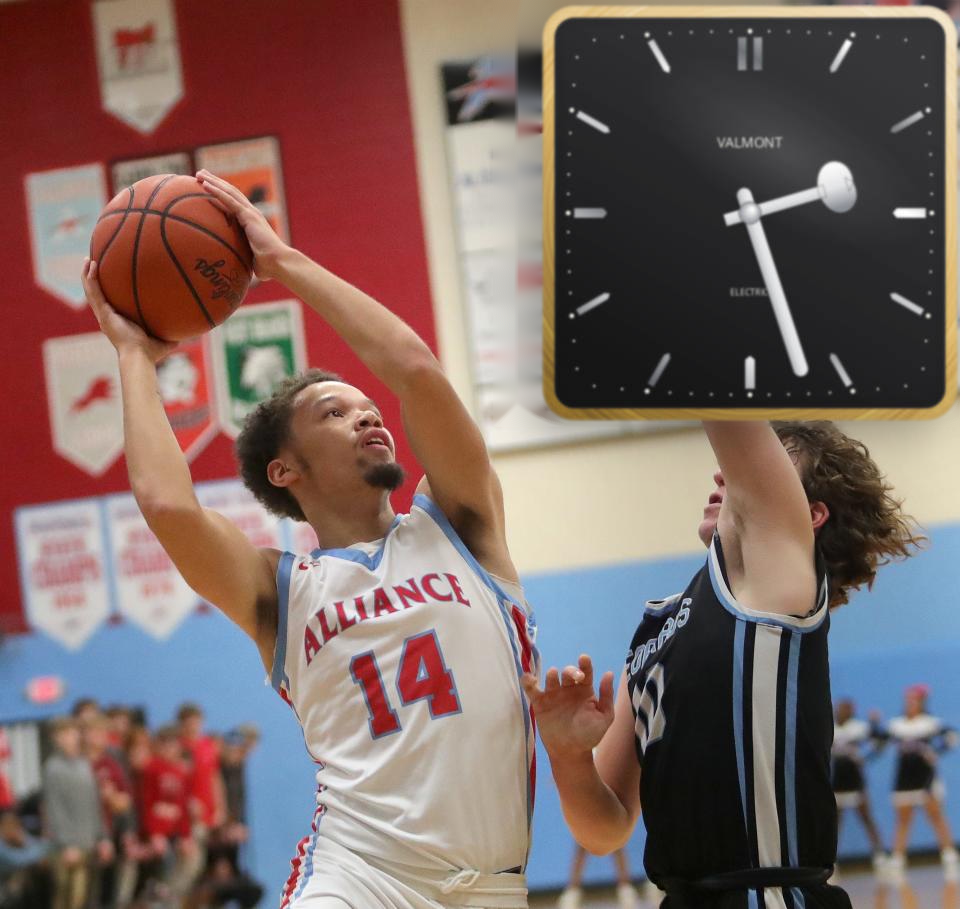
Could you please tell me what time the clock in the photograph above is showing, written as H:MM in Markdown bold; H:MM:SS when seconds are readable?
**2:27**
